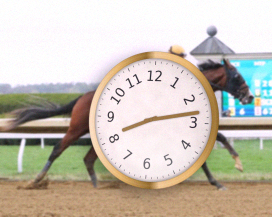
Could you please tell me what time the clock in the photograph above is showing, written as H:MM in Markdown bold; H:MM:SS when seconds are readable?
**8:13**
